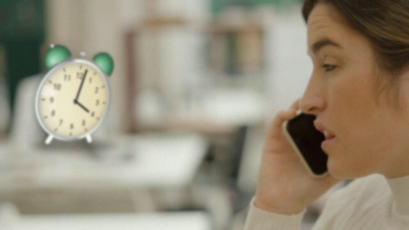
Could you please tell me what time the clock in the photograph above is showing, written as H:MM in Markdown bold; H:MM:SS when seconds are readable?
**4:02**
